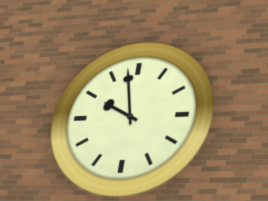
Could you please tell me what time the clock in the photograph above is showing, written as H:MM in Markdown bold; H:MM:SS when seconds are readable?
**9:58**
